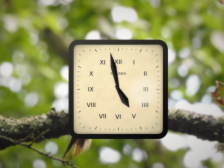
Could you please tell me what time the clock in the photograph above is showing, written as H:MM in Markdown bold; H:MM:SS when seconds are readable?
**4:58**
